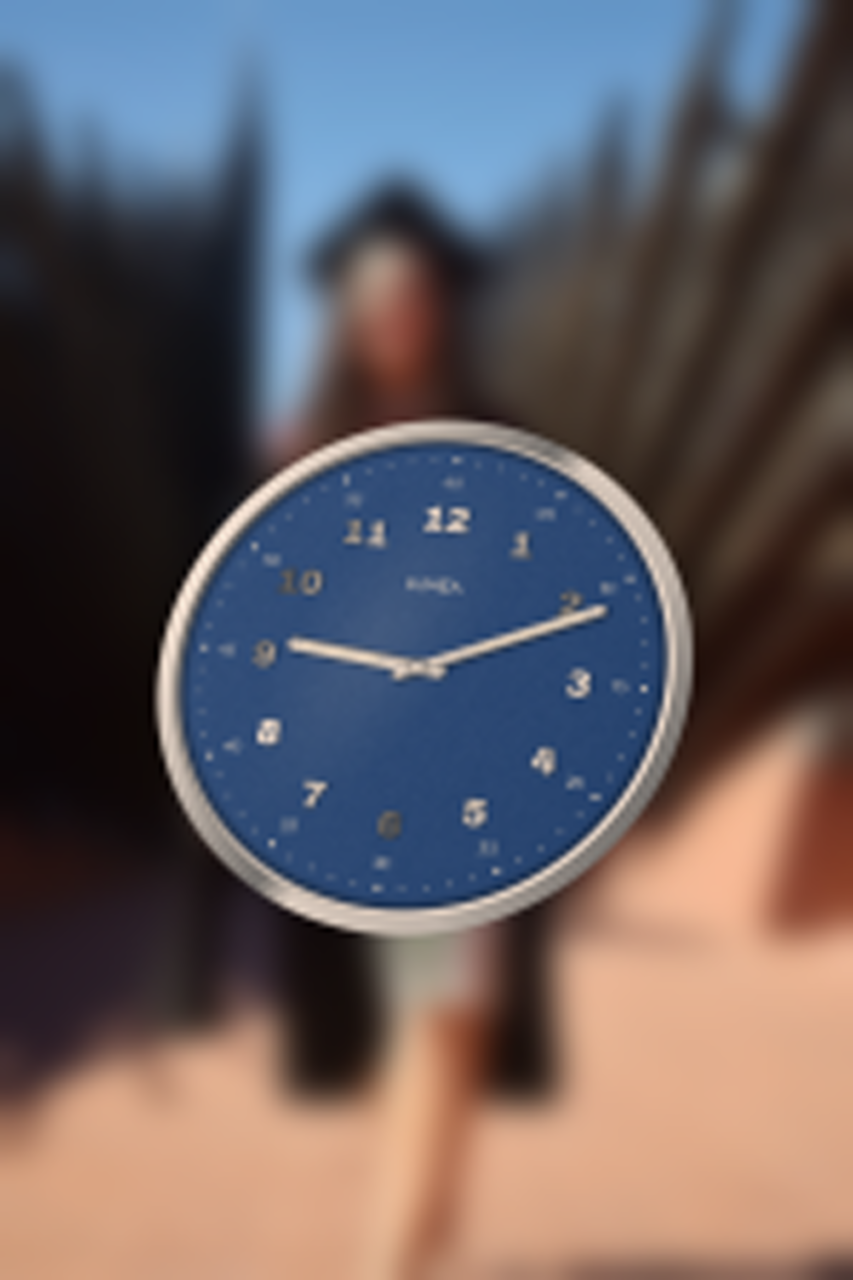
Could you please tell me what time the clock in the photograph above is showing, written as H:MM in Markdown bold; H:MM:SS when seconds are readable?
**9:11**
